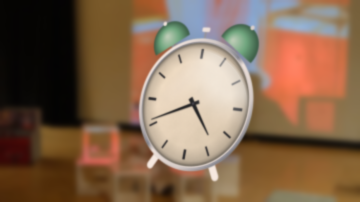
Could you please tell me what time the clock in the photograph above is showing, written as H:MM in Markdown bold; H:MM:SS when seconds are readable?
**4:41**
